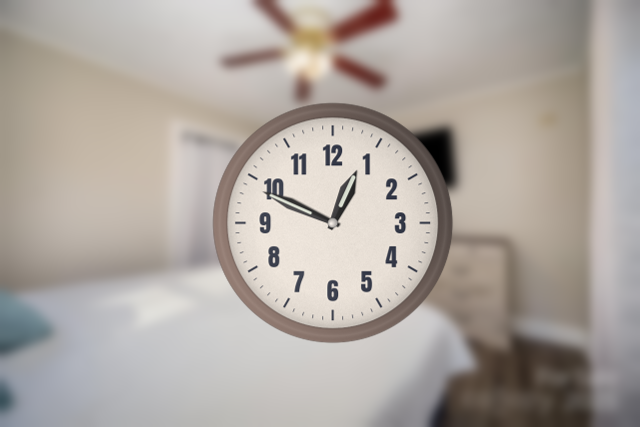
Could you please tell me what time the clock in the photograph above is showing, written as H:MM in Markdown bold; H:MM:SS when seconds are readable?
**12:49**
